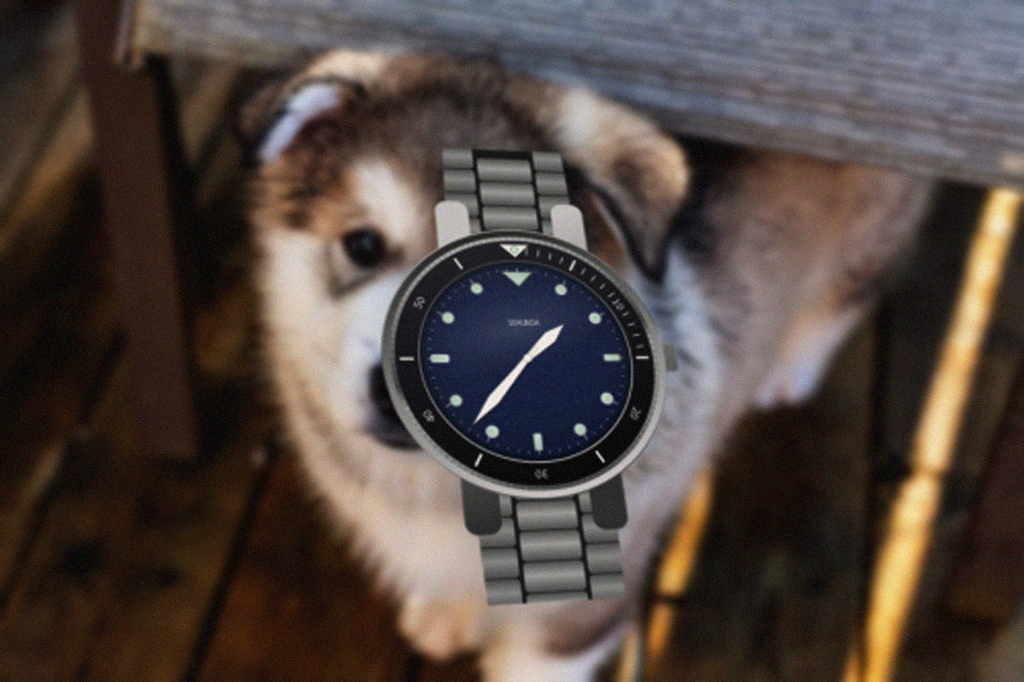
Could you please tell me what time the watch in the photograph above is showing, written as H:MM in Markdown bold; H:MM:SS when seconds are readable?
**1:37**
